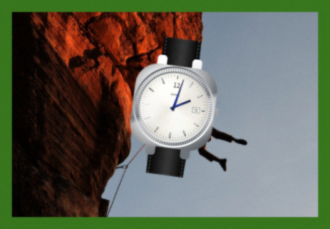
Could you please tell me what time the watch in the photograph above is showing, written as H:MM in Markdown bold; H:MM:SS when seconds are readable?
**2:02**
